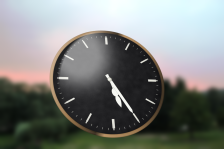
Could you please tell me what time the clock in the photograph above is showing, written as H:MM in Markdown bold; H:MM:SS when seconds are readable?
**5:25**
